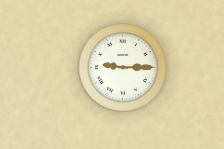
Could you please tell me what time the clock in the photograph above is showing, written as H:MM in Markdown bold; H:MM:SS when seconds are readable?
**9:15**
